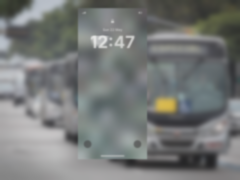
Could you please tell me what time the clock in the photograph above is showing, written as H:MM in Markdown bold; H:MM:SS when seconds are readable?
**12:47**
